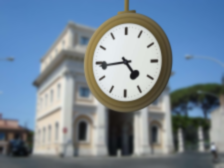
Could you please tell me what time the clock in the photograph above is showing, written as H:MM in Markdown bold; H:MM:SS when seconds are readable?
**4:44**
